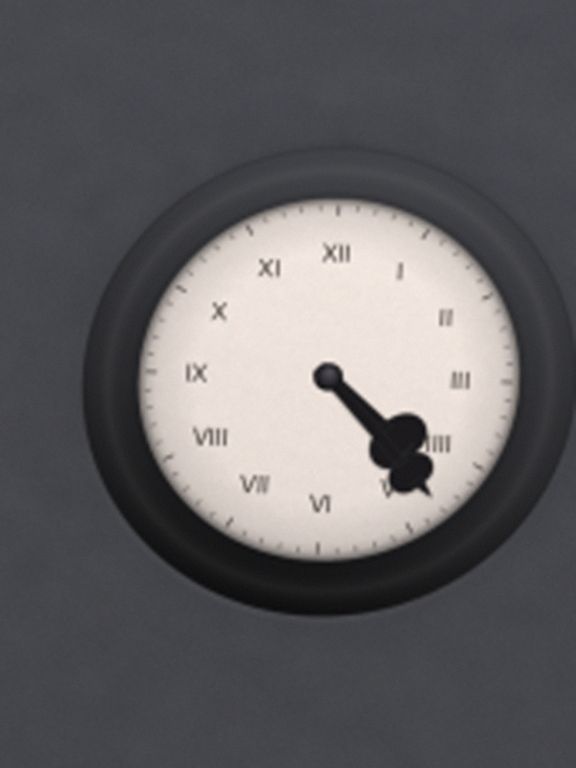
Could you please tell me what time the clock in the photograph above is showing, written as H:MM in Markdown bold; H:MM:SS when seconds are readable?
**4:23**
